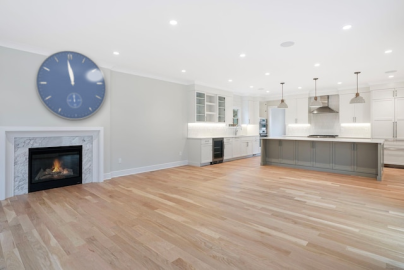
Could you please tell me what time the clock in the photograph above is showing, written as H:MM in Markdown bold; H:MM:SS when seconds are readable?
**11:59**
